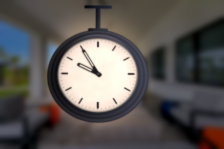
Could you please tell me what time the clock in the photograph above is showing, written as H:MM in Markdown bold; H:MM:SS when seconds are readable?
**9:55**
